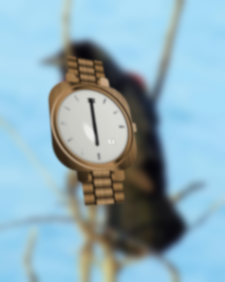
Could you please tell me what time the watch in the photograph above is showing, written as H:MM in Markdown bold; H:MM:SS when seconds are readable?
**6:00**
